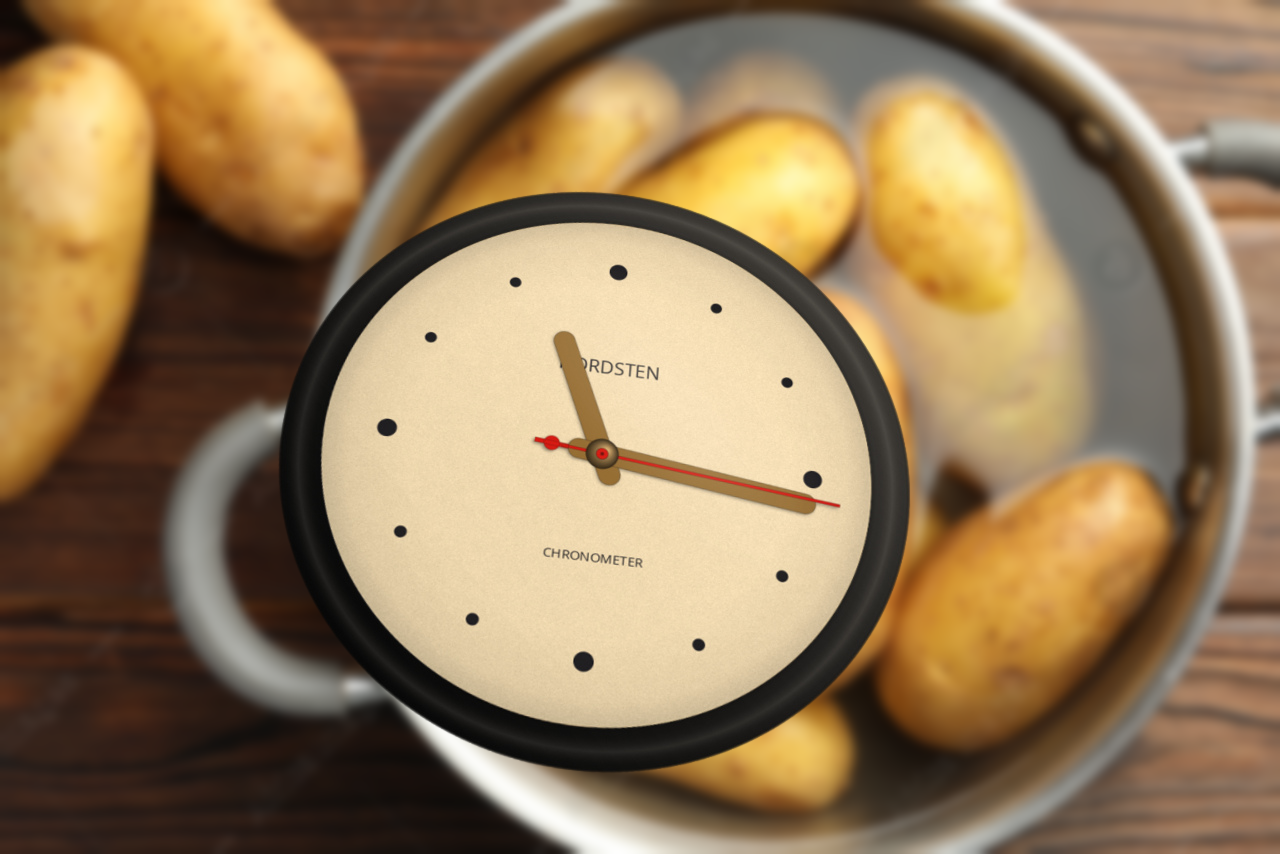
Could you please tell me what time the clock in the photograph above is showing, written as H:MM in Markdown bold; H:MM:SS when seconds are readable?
**11:16:16**
